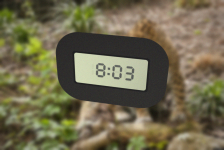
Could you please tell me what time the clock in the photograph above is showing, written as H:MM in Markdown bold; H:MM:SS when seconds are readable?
**8:03**
